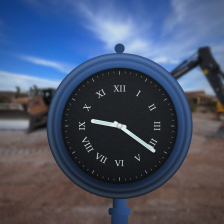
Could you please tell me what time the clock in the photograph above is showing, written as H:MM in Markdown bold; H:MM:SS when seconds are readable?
**9:21**
